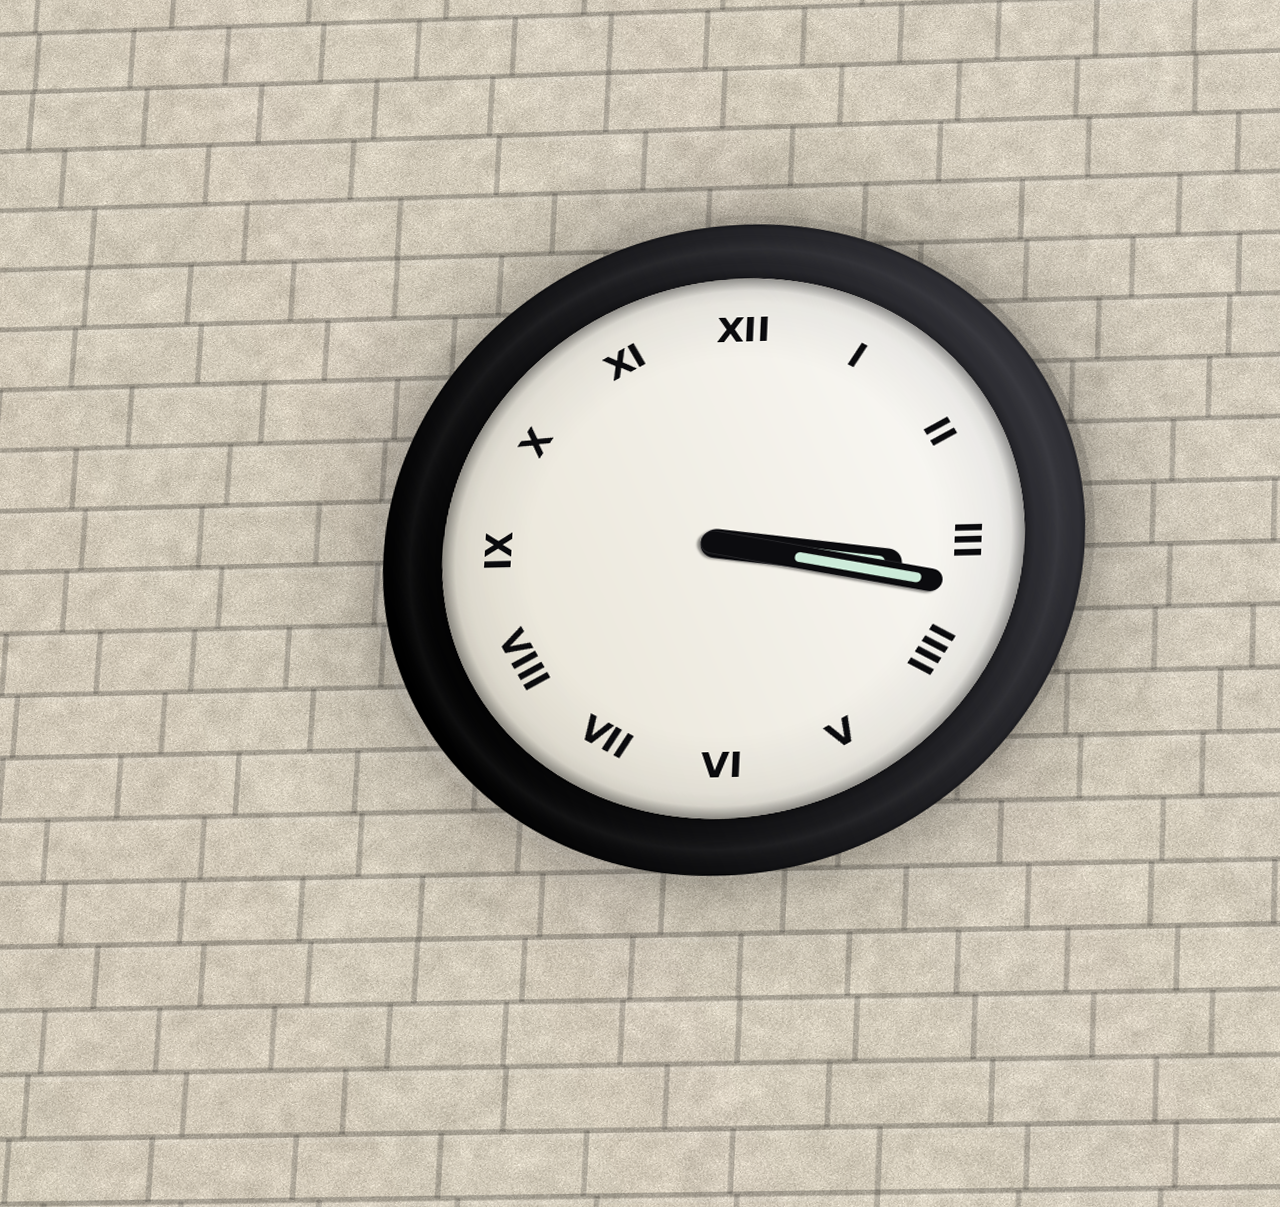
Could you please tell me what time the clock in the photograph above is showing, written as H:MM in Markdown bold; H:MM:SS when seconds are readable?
**3:17**
